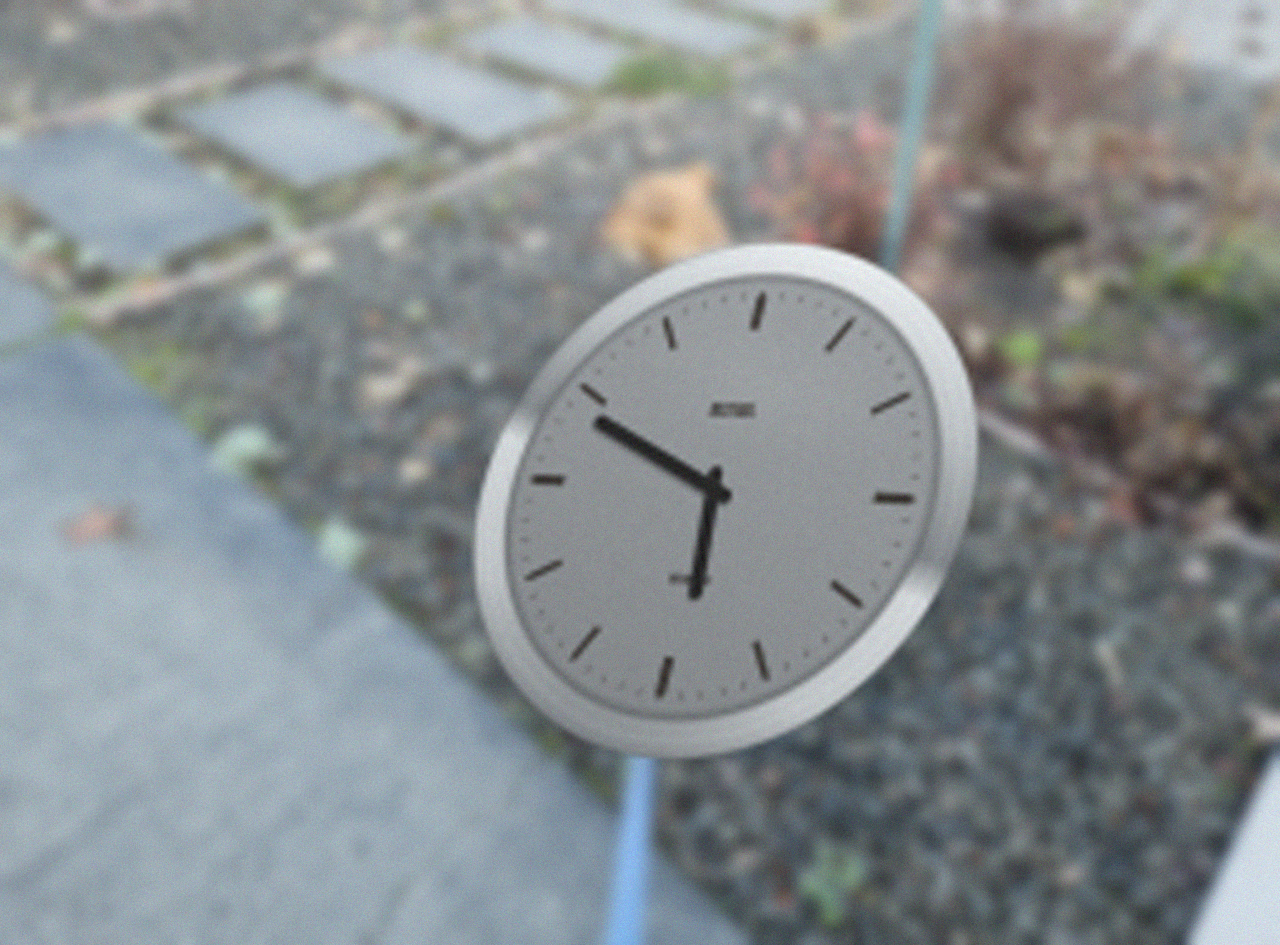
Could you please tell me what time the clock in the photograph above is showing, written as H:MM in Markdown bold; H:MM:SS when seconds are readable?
**5:49**
